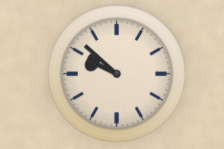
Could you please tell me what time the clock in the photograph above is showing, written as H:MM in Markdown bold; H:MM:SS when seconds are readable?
**9:52**
